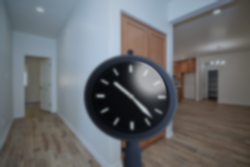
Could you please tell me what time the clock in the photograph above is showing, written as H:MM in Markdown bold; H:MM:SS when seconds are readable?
**10:23**
